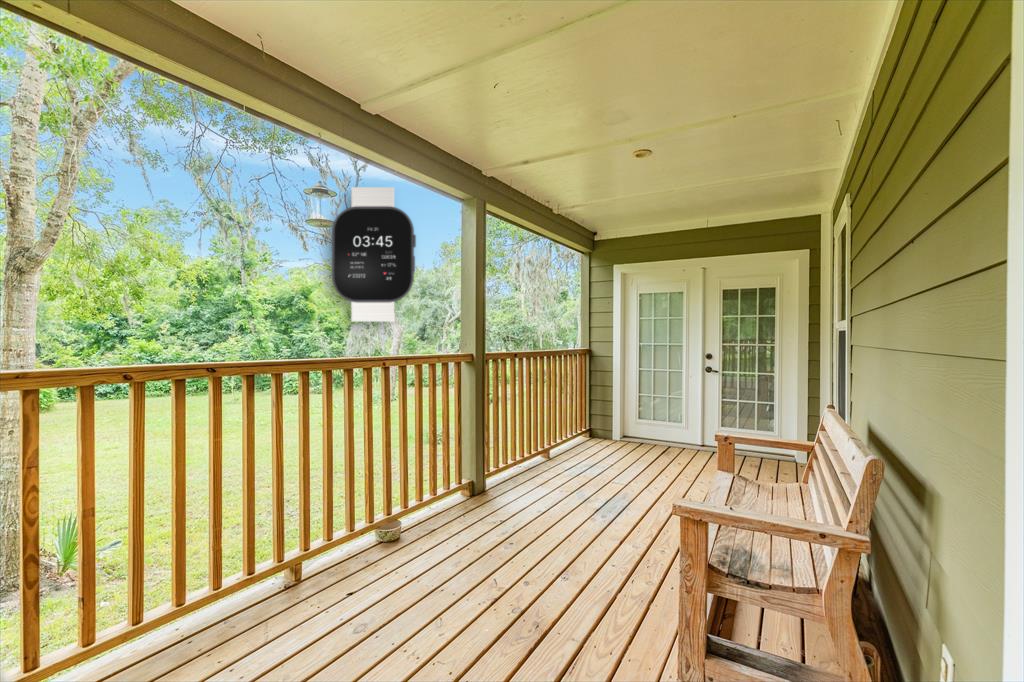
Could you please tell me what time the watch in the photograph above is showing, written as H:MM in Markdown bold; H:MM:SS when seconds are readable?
**3:45**
